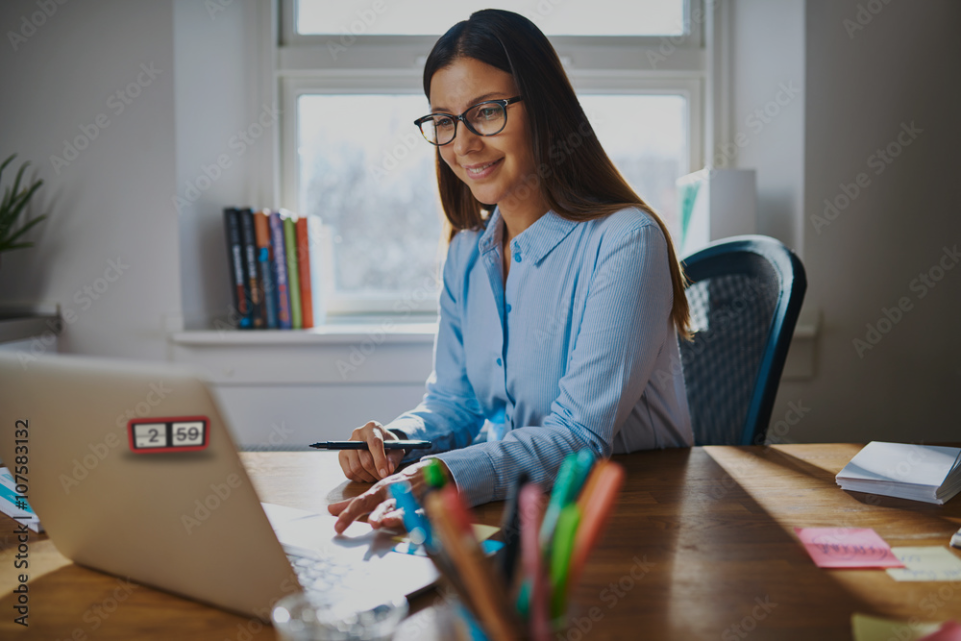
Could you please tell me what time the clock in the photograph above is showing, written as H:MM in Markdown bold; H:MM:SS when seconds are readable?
**2:59**
